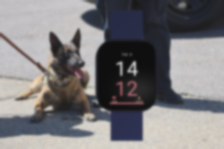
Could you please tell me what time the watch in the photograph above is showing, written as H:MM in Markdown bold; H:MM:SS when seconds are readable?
**14:12**
